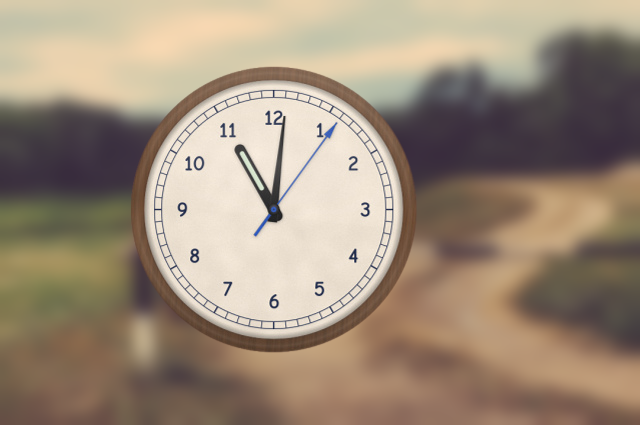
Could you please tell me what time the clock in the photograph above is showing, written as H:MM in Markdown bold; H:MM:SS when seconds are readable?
**11:01:06**
